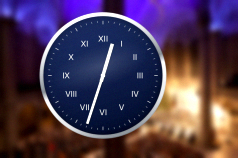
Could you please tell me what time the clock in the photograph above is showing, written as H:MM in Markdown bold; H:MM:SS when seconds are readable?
**12:33**
